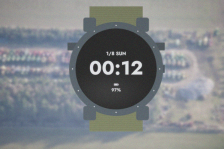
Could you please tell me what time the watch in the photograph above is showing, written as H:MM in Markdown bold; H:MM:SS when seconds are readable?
**0:12**
